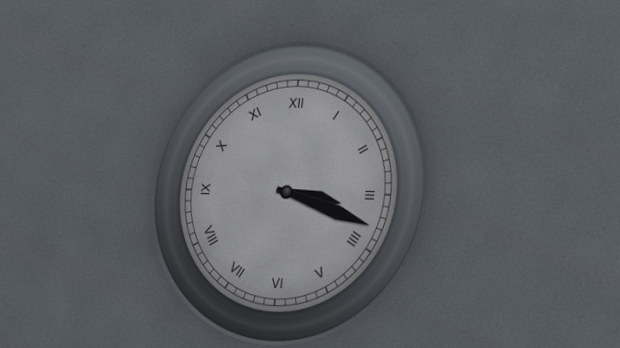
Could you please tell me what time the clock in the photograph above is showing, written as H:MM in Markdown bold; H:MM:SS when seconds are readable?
**3:18**
